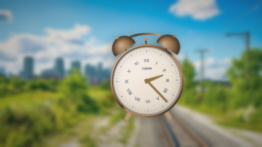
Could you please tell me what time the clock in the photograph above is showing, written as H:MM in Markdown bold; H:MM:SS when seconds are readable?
**2:23**
